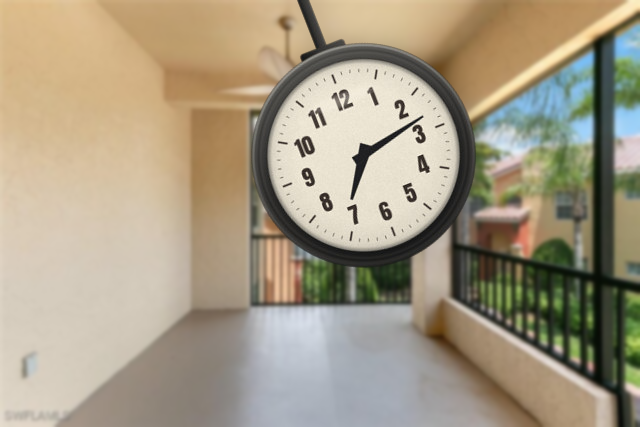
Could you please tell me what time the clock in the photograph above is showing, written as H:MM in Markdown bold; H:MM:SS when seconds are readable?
**7:13**
